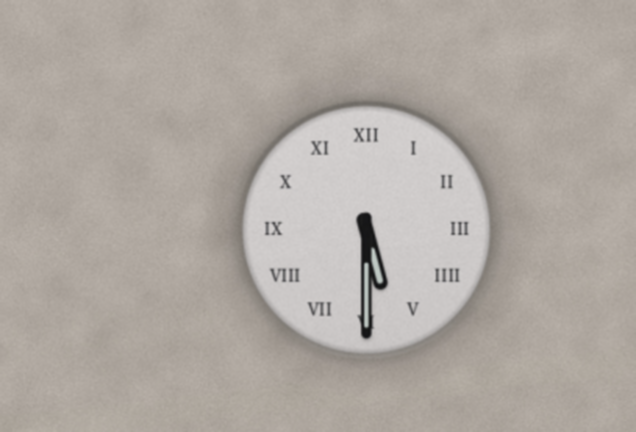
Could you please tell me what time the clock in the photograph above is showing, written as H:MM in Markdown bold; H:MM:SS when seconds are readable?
**5:30**
